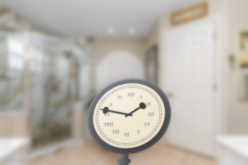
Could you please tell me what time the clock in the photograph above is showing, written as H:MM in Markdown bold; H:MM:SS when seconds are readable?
**1:47**
